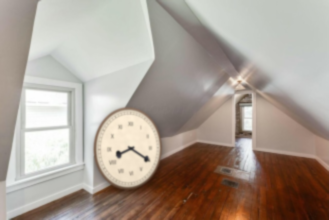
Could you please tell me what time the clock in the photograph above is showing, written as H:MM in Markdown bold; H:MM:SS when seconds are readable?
**8:20**
